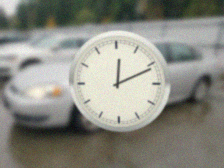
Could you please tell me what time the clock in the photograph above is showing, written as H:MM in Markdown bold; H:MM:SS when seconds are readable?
**12:11**
